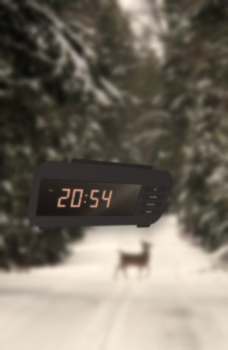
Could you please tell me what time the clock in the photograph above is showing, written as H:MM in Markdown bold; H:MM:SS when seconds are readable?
**20:54**
